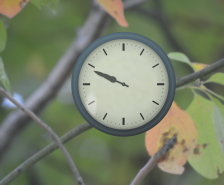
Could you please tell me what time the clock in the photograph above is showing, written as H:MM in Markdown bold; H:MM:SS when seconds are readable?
**9:49**
